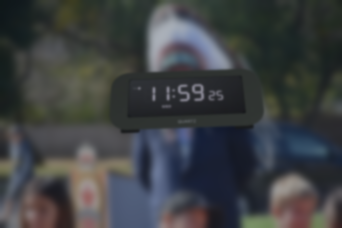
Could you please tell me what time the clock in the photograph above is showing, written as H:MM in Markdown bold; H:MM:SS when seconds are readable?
**11:59**
